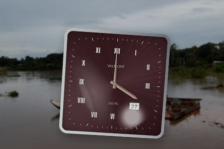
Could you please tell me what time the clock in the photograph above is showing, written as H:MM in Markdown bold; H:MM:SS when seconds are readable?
**4:00**
